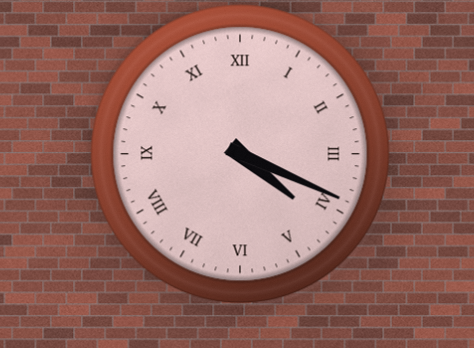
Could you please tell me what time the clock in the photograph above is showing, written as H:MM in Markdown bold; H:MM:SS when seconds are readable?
**4:19**
